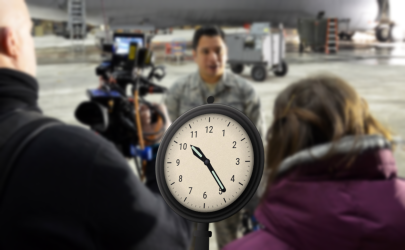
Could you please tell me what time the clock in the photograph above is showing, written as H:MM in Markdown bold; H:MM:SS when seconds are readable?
**10:24**
